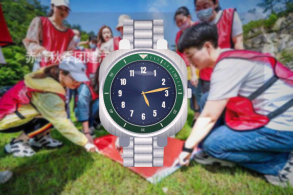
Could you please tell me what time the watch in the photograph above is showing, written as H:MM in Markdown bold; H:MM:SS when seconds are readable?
**5:13**
